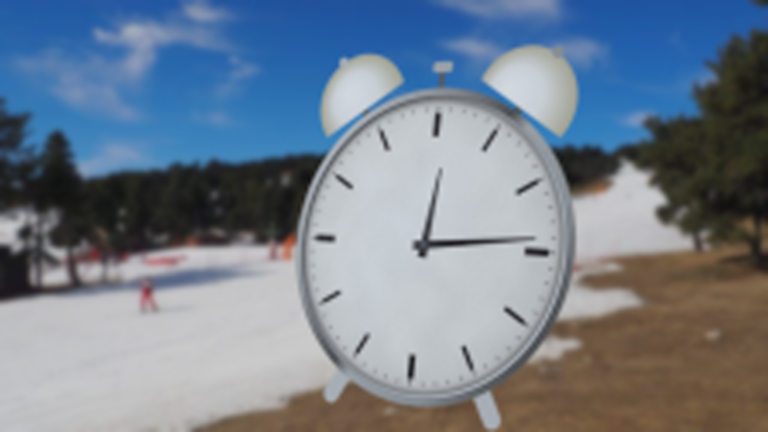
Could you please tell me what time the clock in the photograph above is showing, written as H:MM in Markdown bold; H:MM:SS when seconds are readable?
**12:14**
